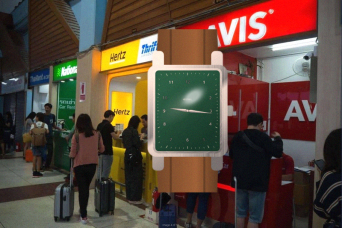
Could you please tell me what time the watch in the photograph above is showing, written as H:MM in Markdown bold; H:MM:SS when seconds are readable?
**9:16**
